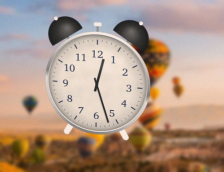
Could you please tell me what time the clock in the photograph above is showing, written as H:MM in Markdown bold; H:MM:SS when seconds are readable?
**12:27**
